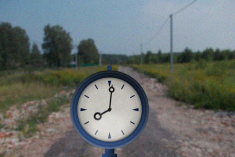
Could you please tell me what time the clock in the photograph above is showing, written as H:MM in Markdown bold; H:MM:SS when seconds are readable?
**8:01**
